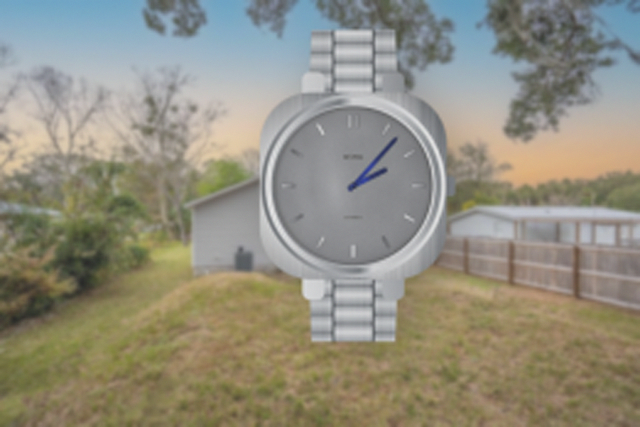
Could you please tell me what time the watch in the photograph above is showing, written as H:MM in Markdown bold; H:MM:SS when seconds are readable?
**2:07**
